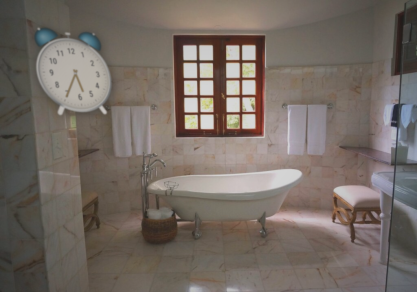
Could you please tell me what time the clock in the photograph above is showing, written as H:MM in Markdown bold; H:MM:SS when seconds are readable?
**5:35**
